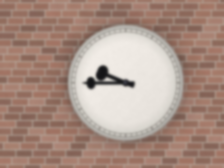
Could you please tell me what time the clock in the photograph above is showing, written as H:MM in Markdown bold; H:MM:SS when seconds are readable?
**9:45**
